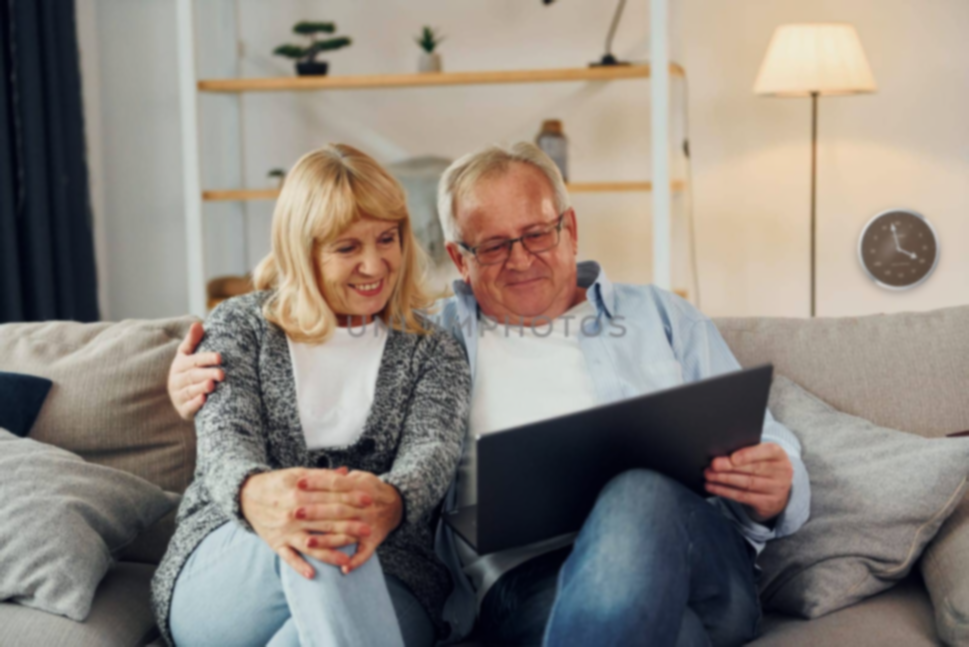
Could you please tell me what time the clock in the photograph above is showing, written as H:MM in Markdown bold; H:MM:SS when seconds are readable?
**3:58**
